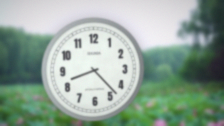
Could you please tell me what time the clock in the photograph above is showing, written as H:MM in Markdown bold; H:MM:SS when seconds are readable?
**8:23**
